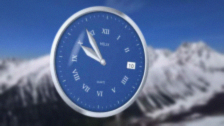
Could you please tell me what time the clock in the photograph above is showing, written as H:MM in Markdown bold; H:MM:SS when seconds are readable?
**9:54**
